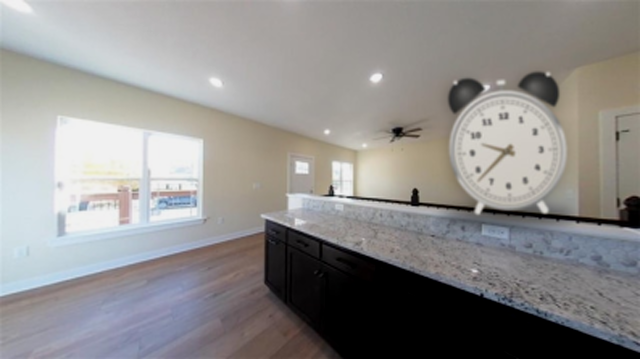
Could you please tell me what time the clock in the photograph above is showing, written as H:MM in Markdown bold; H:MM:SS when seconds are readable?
**9:38**
